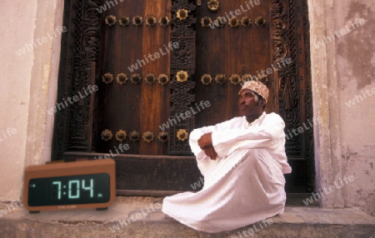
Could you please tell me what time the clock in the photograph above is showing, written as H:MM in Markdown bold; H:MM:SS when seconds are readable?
**7:04**
